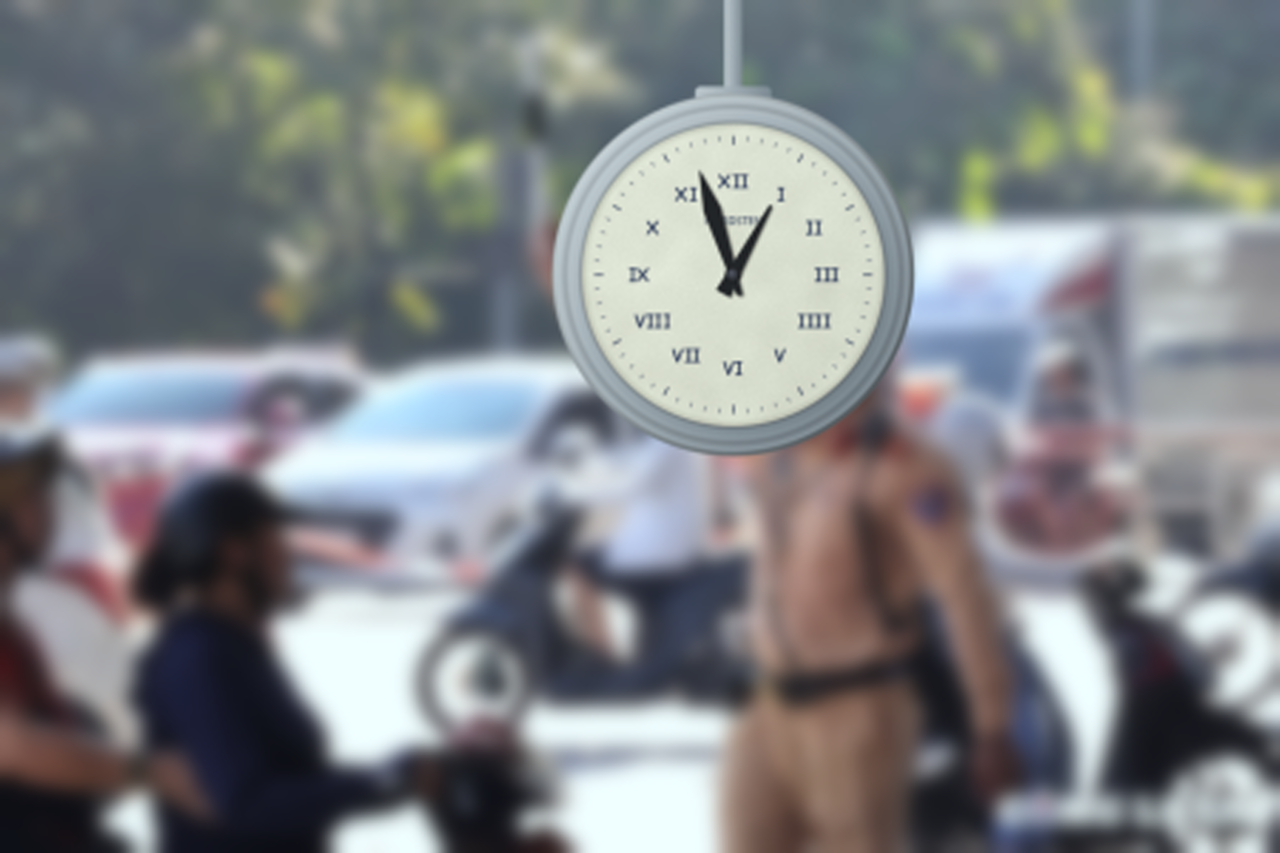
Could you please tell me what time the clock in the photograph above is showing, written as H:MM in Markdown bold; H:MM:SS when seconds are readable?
**12:57**
